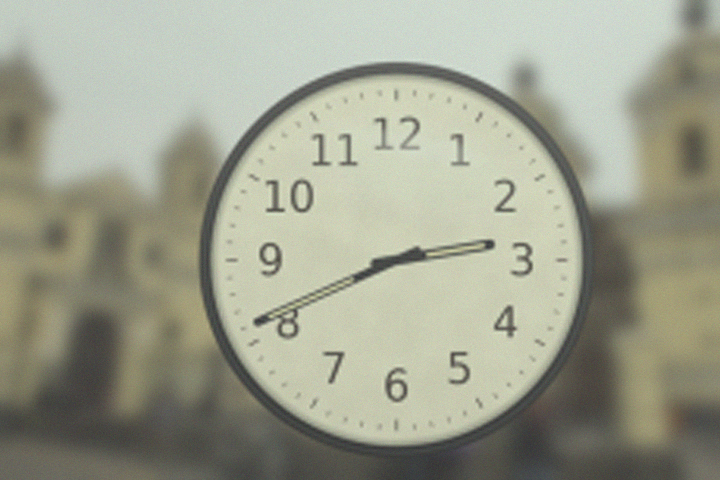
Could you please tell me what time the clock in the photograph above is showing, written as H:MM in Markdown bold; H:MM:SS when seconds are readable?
**2:41**
